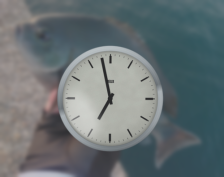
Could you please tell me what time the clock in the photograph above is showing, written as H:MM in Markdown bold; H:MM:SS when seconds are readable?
**6:58**
